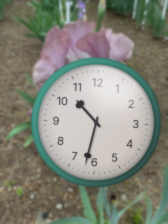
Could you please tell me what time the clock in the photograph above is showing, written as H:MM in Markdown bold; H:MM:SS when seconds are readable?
**10:32**
